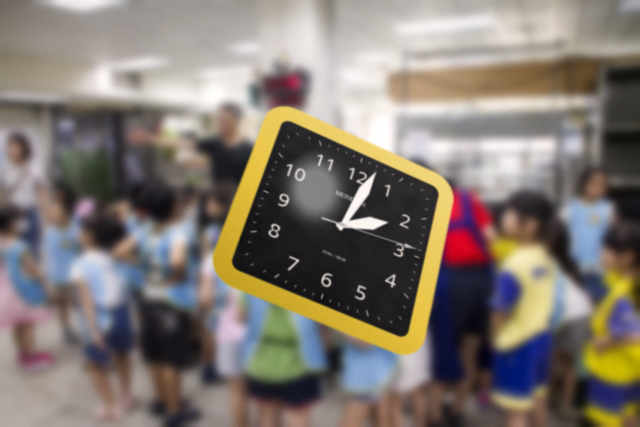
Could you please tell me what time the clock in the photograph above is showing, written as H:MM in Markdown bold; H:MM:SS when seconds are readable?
**2:02:14**
